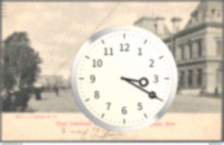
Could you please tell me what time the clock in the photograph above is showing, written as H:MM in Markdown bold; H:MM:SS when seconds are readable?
**3:20**
